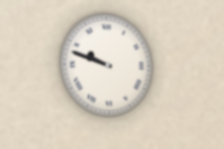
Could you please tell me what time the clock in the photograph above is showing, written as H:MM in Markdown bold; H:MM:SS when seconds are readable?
**9:48**
